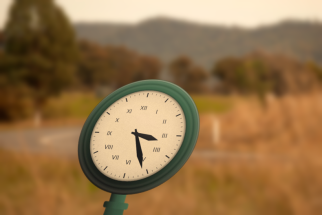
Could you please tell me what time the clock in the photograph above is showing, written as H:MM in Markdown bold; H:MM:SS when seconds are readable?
**3:26**
